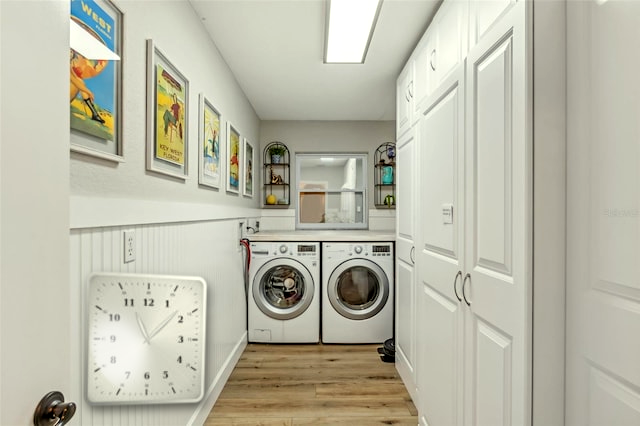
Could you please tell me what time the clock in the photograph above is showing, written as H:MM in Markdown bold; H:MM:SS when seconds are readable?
**11:08**
